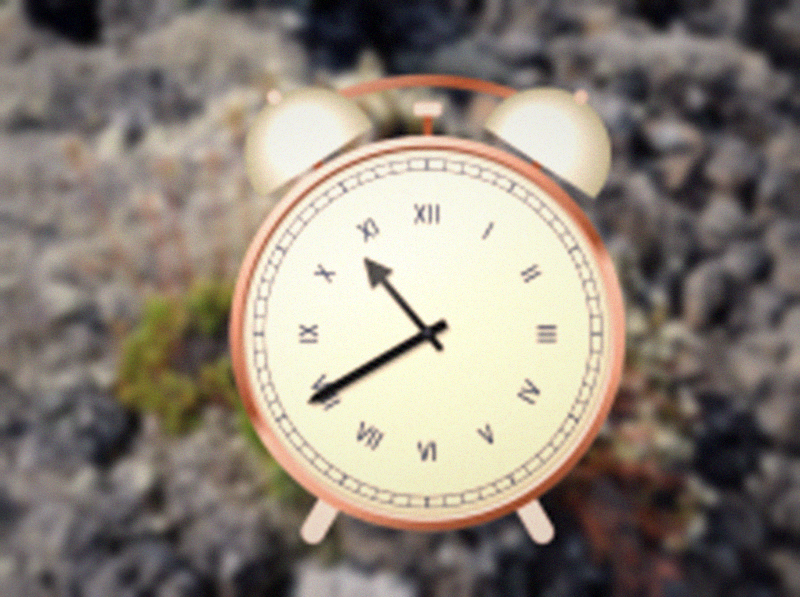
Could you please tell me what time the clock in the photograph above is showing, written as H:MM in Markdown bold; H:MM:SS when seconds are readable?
**10:40**
